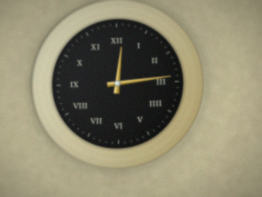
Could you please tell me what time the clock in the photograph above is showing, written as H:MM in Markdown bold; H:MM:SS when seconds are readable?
**12:14**
